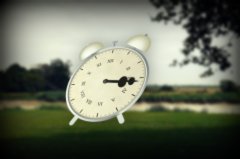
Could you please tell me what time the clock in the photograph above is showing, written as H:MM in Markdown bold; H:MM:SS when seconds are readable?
**3:16**
